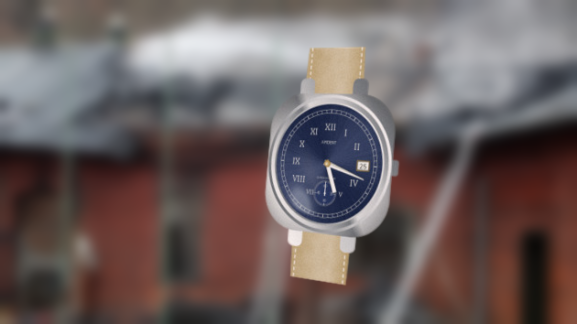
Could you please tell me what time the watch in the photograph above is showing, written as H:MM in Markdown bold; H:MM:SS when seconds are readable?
**5:18**
